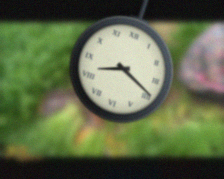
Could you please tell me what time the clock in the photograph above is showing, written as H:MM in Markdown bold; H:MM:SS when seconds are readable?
**8:19**
